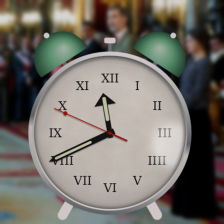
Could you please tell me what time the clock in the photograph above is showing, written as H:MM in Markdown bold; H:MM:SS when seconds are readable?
**11:40:49**
